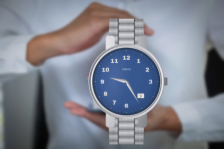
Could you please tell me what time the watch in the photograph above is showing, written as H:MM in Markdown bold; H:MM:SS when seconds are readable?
**9:25**
